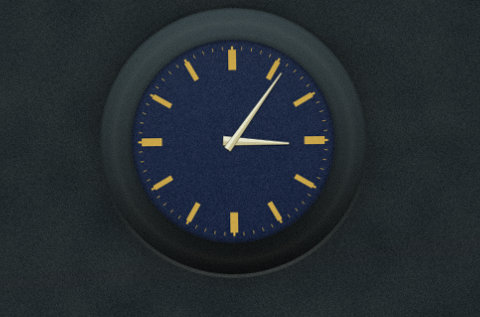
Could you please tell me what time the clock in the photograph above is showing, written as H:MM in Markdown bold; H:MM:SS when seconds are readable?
**3:06**
